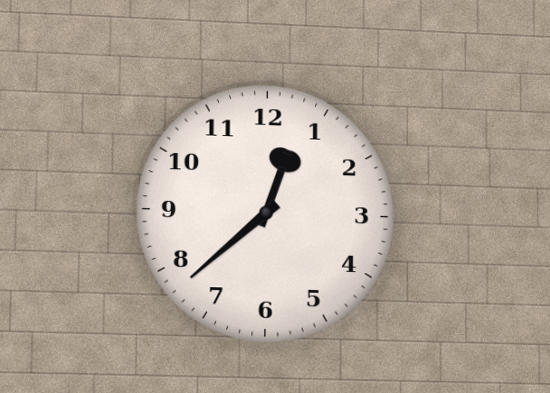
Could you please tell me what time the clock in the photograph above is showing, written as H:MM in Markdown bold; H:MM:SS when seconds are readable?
**12:38**
